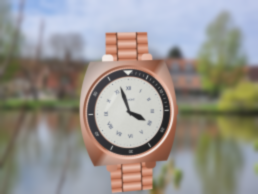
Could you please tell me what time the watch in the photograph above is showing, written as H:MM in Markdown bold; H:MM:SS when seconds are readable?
**3:57**
